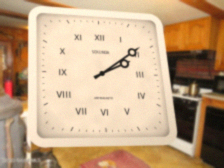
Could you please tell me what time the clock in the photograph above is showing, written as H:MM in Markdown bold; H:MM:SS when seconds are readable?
**2:09**
